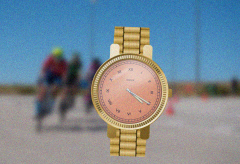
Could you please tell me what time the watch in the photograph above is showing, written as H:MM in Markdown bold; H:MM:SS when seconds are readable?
**4:20**
